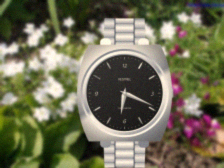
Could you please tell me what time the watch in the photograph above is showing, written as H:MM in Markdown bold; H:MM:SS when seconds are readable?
**6:19**
